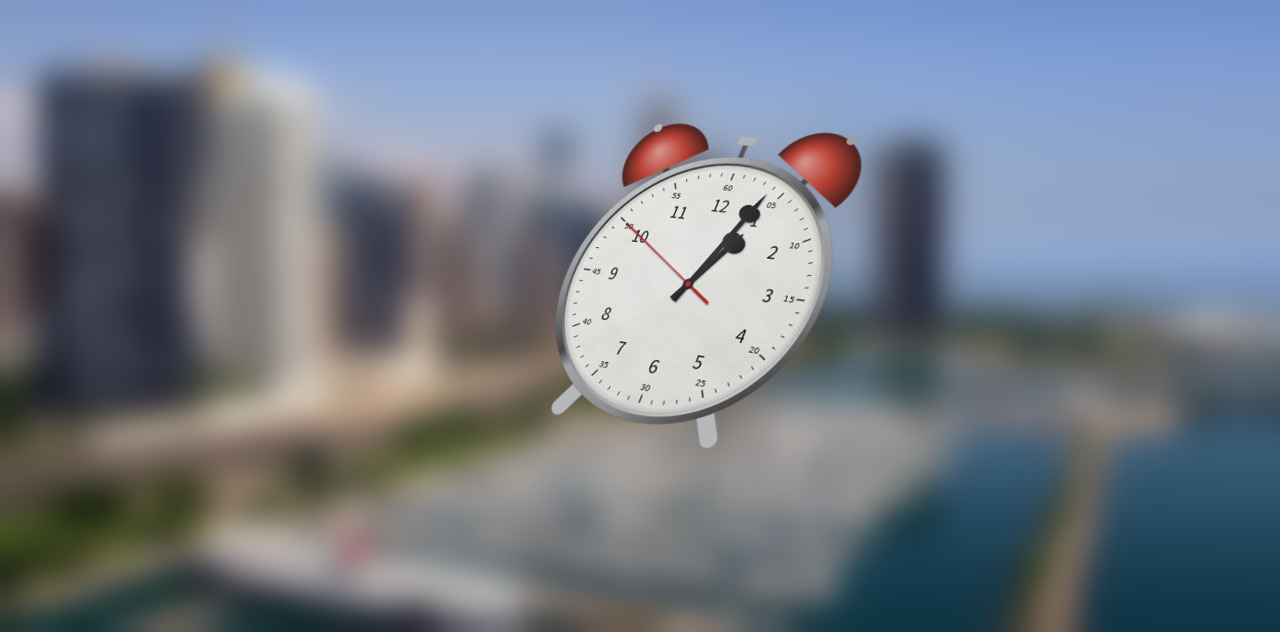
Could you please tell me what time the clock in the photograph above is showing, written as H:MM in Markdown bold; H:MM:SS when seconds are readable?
**1:03:50**
